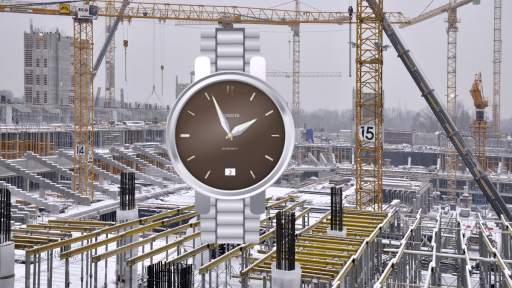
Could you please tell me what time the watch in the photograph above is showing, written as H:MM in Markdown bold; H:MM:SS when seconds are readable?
**1:56**
